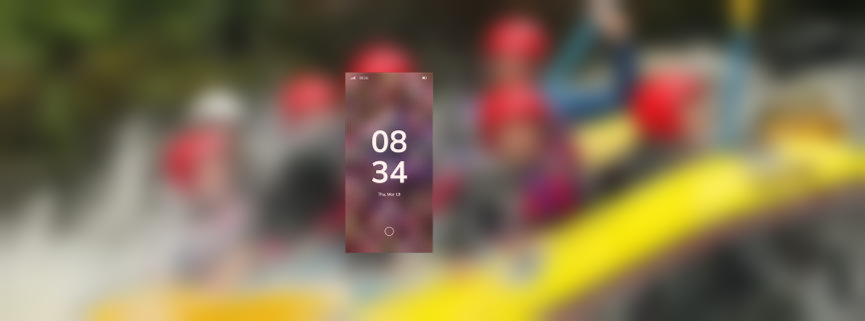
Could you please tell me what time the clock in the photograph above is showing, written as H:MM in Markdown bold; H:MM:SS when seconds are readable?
**8:34**
